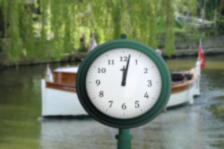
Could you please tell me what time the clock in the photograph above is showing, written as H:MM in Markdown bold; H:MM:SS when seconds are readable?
**12:02**
